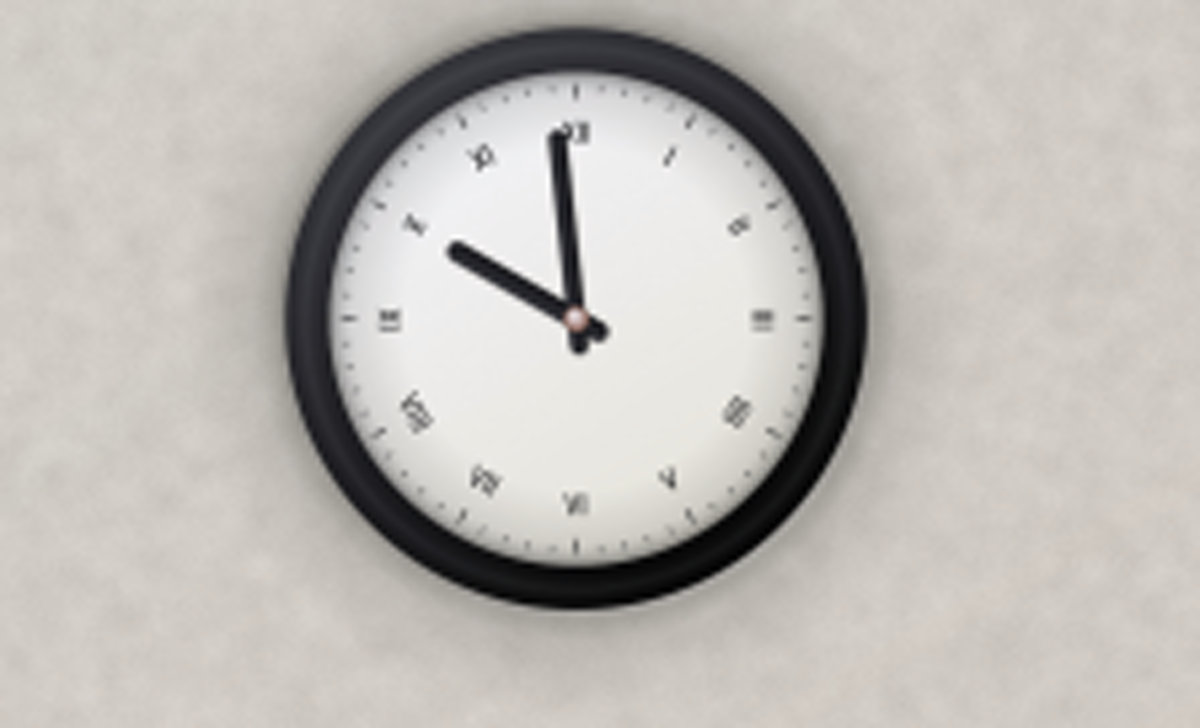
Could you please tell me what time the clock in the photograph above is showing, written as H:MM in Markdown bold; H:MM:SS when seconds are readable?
**9:59**
